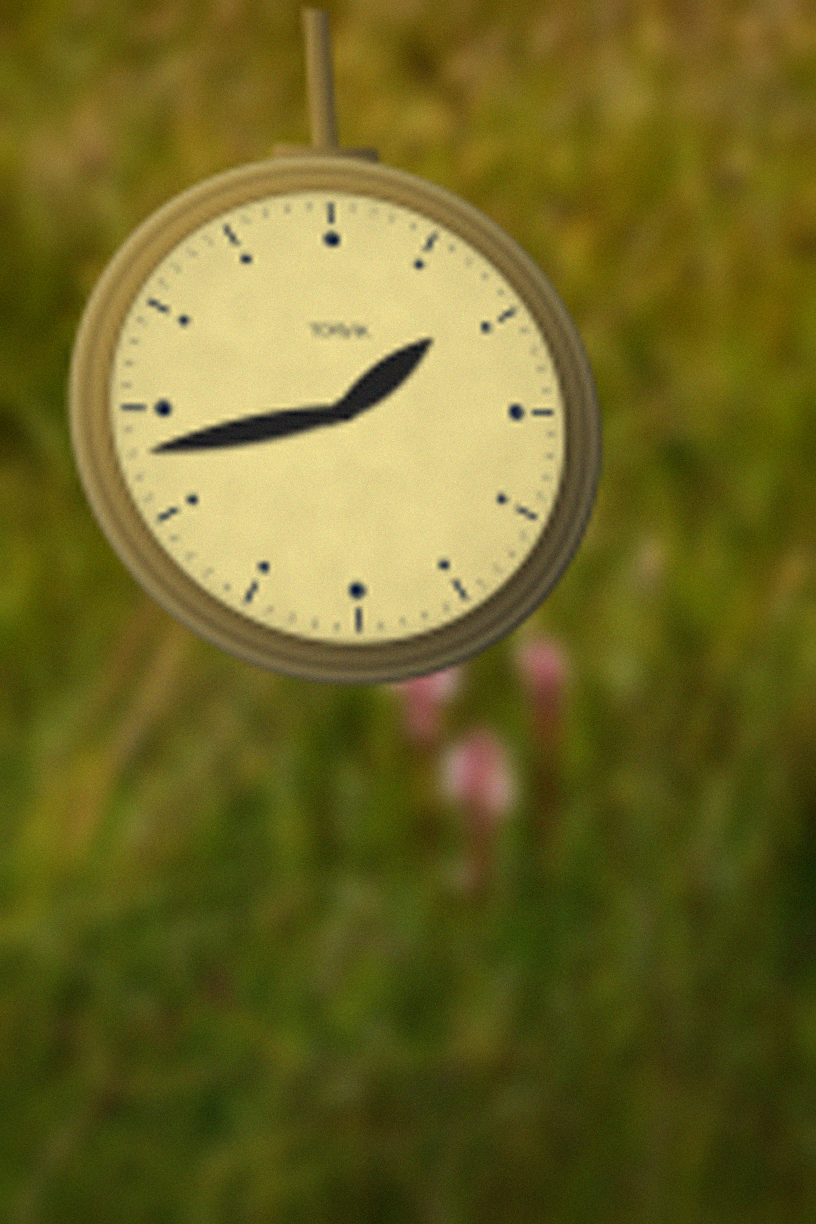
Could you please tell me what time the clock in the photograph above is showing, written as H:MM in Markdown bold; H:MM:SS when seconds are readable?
**1:43**
